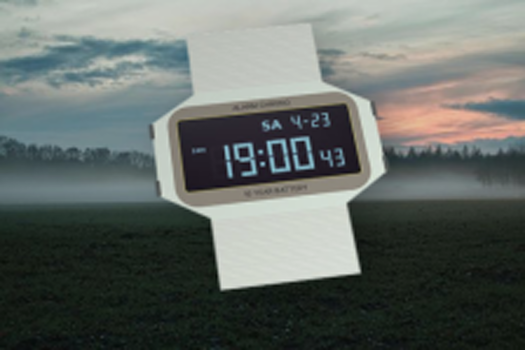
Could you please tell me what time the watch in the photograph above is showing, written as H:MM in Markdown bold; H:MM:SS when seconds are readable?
**19:00:43**
